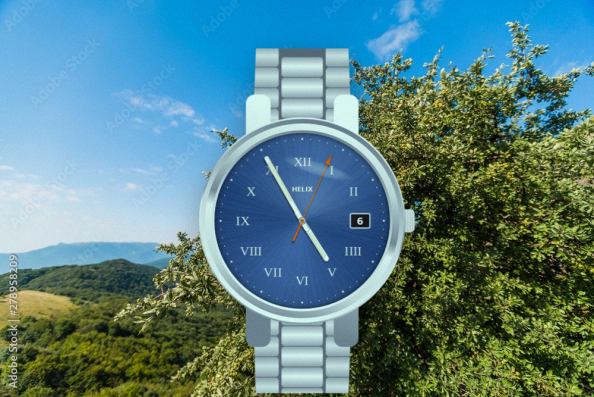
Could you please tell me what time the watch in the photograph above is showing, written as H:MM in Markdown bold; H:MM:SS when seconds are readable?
**4:55:04**
